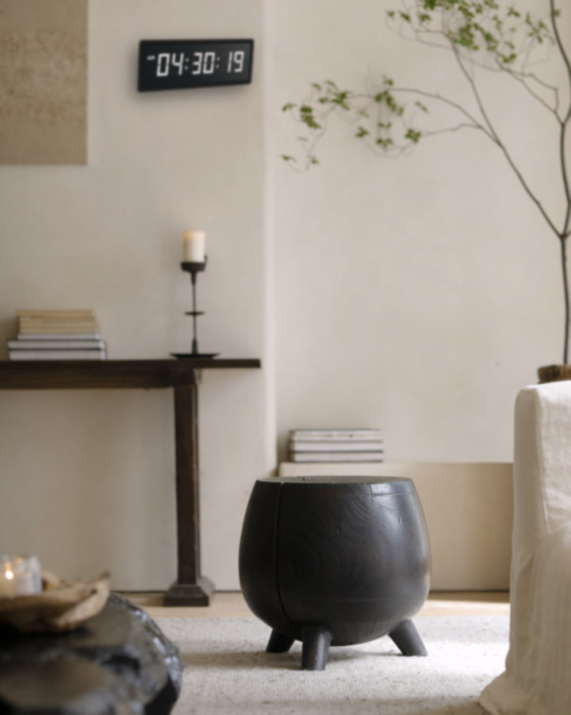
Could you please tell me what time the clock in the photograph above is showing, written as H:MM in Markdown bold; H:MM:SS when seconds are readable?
**4:30:19**
